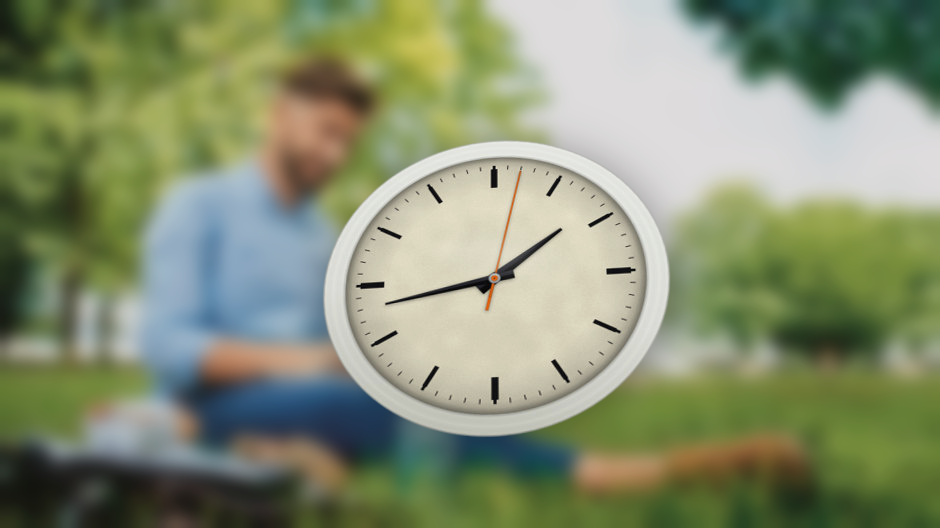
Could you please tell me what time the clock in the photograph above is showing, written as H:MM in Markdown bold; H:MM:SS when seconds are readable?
**1:43:02**
